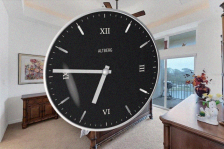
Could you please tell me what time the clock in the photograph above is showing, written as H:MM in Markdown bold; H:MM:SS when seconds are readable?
**6:46**
